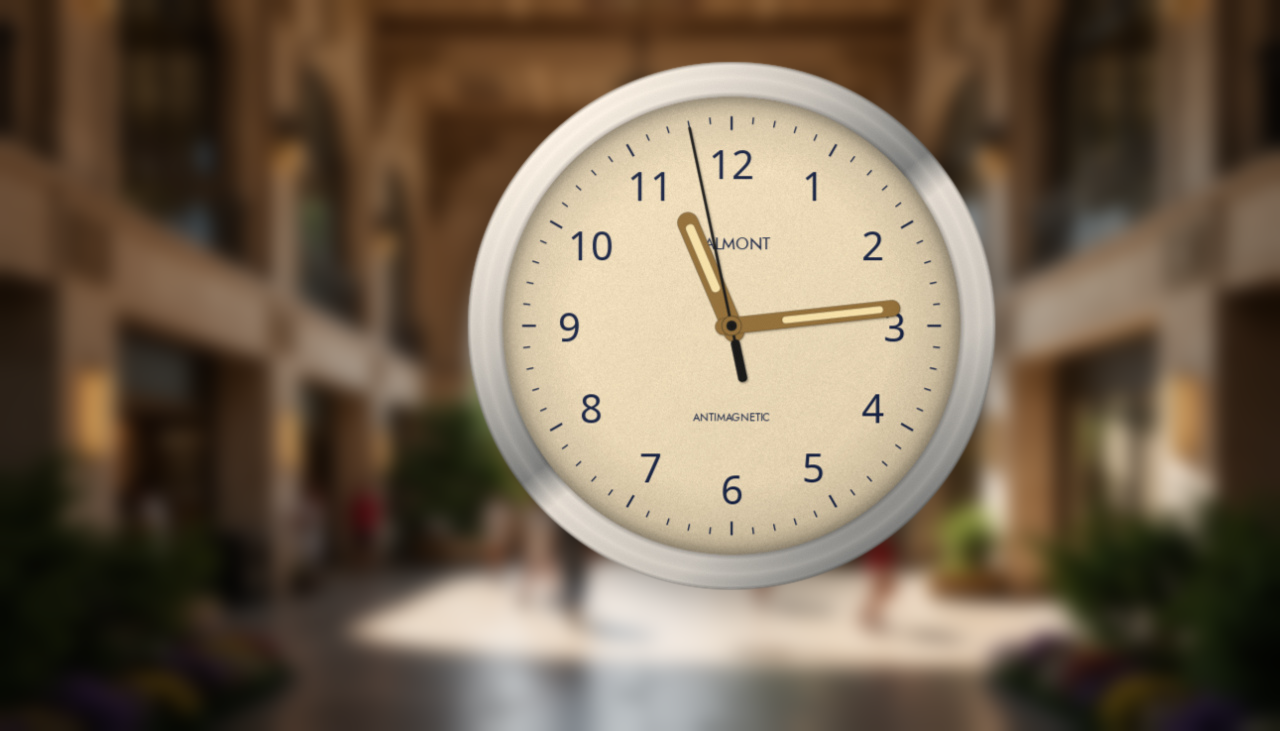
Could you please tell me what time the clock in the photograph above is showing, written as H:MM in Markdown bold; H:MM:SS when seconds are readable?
**11:13:58**
